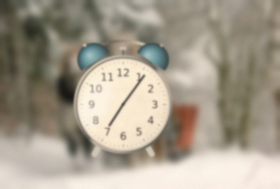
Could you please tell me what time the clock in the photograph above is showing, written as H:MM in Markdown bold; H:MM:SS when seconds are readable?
**7:06**
